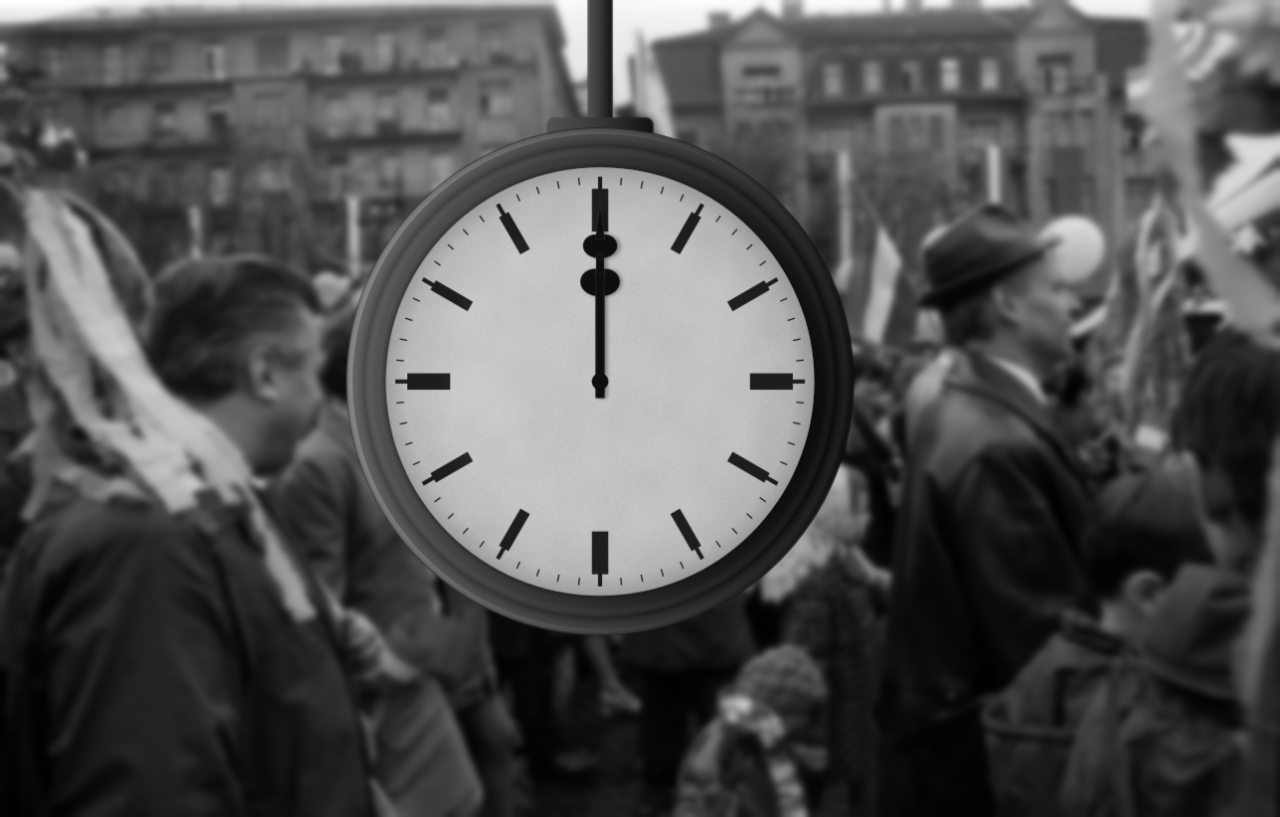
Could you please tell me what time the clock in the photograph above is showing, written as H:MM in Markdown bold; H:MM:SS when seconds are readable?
**12:00**
